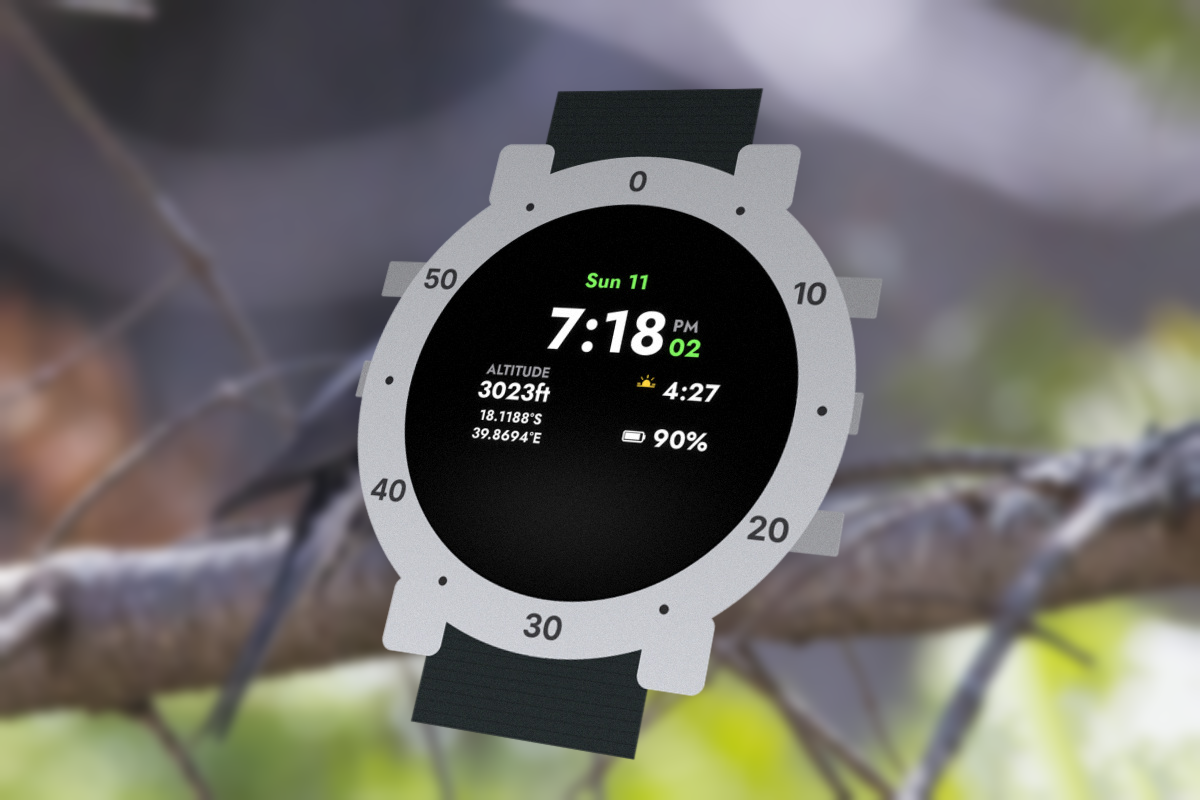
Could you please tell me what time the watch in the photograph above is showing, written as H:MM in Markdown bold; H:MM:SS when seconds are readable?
**7:18:02**
